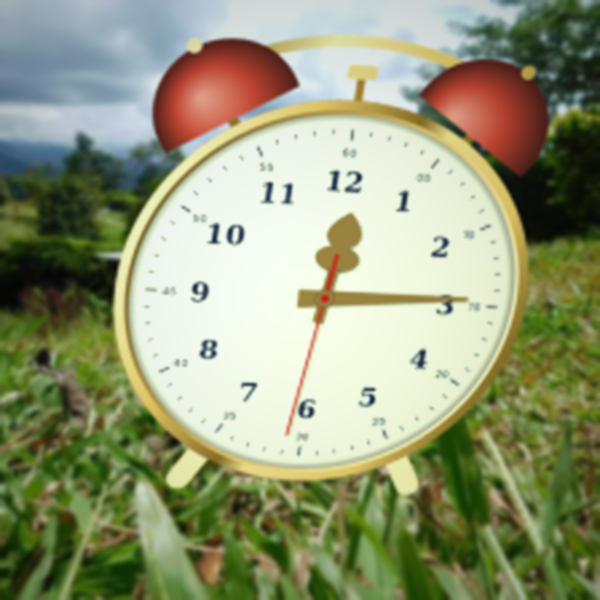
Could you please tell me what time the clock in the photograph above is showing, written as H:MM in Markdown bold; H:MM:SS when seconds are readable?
**12:14:31**
